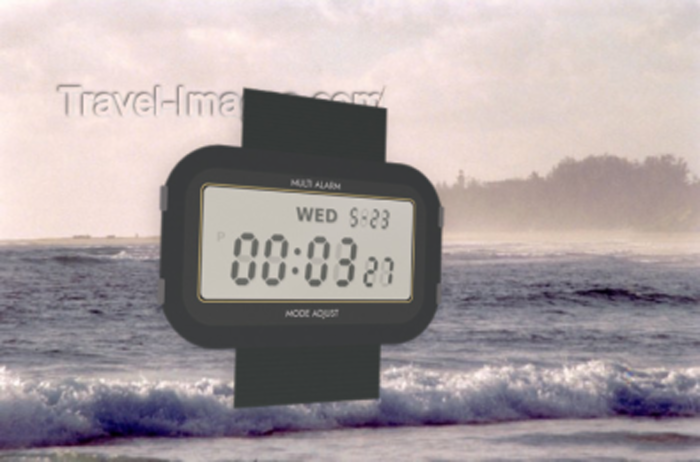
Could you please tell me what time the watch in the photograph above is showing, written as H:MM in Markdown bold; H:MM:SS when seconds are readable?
**0:03:27**
